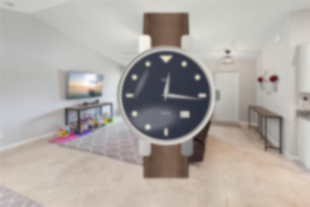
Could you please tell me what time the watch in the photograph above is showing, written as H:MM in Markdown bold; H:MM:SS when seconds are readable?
**12:16**
